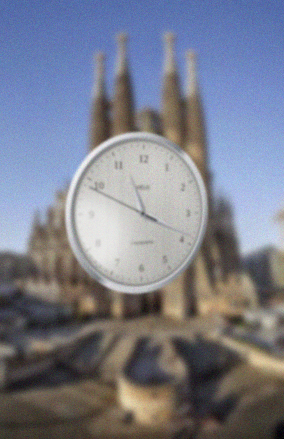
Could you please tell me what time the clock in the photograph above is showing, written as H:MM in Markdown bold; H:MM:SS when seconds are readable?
**11:18:49**
